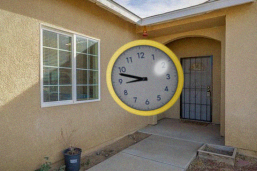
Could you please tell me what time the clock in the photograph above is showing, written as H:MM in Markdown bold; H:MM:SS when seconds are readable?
**8:48**
